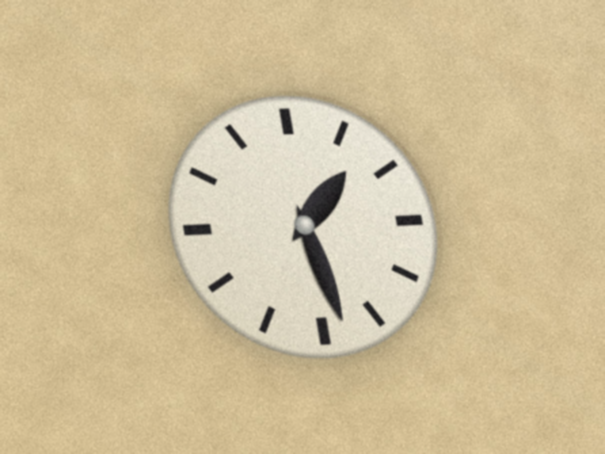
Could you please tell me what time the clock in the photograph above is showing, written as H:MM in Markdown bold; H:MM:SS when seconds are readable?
**1:28**
